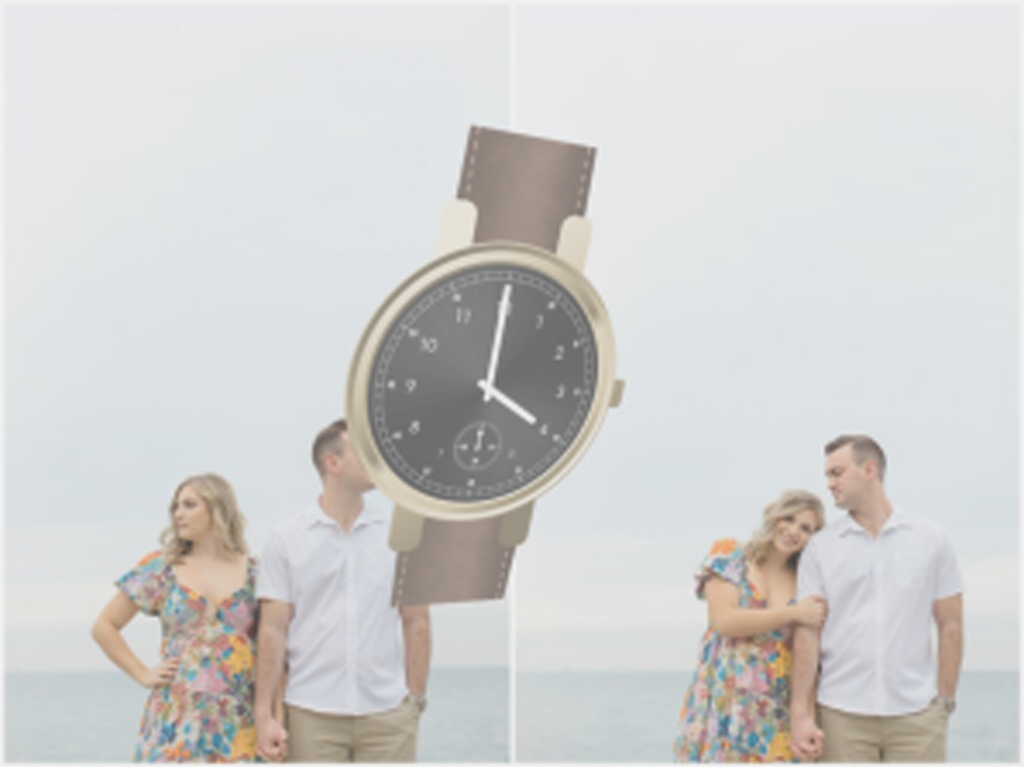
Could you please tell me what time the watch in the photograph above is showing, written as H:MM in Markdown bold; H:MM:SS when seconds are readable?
**4:00**
